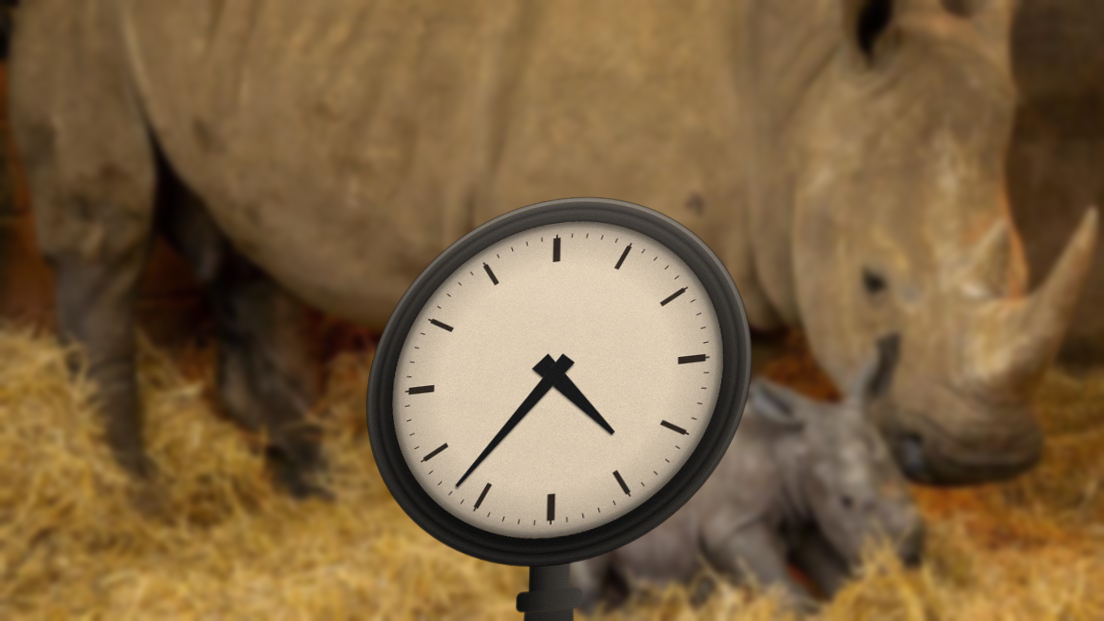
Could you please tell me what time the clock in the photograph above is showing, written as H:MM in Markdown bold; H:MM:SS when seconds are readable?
**4:37**
